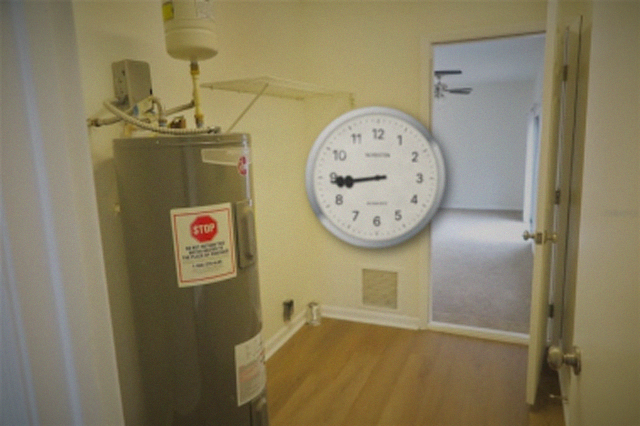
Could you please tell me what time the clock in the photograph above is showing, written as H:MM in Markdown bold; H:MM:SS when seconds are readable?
**8:44**
